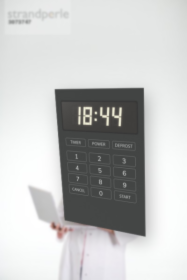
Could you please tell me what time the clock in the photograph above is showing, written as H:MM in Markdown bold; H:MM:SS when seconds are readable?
**18:44**
